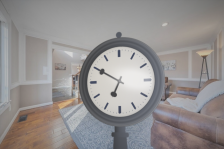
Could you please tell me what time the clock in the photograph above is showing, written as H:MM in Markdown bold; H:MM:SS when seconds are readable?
**6:50**
